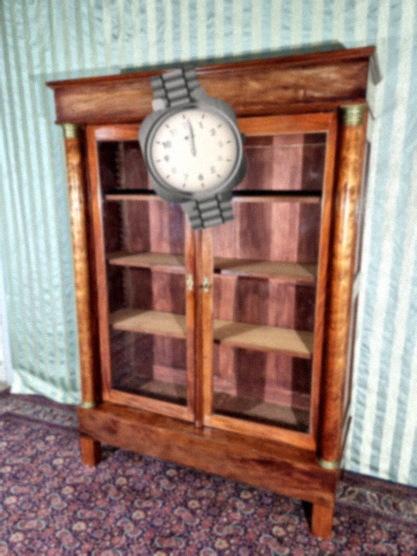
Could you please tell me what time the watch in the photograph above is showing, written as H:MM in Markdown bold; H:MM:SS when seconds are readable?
**12:01**
